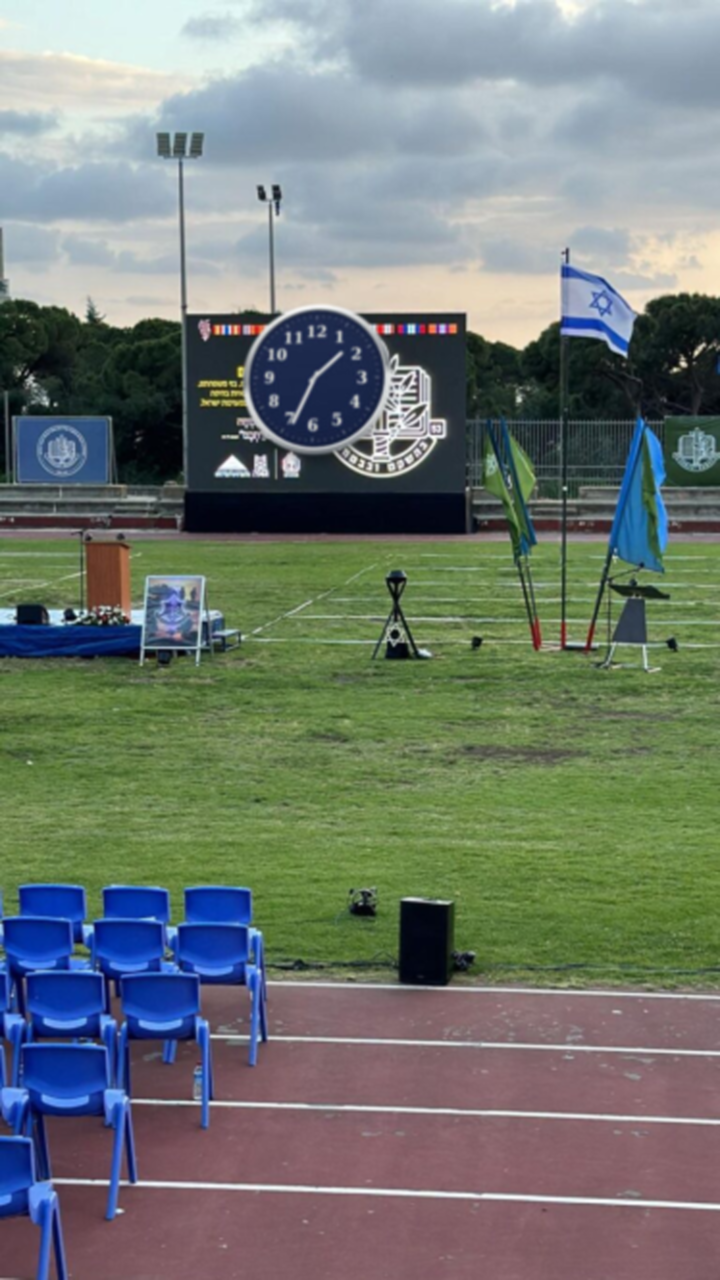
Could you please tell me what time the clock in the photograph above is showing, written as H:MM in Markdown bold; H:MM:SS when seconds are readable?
**1:34**
